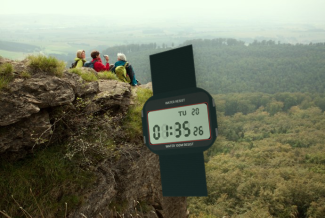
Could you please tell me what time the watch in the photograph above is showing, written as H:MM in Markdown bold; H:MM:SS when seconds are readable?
**1:35:26**
